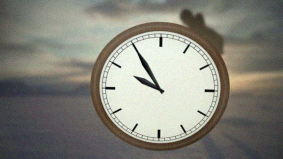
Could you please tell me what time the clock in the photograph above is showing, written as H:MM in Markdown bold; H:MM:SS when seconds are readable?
**9:55**
